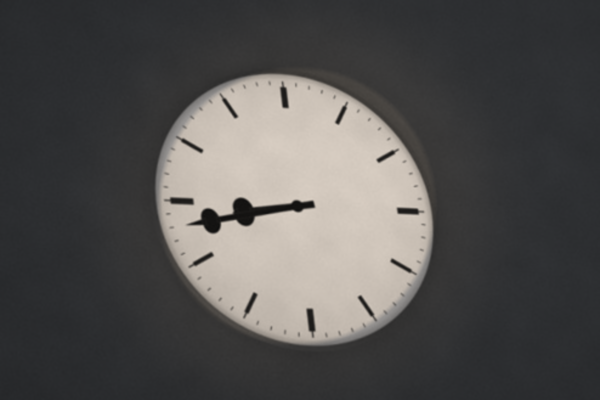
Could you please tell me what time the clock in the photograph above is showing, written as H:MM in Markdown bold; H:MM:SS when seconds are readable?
**8:43**
